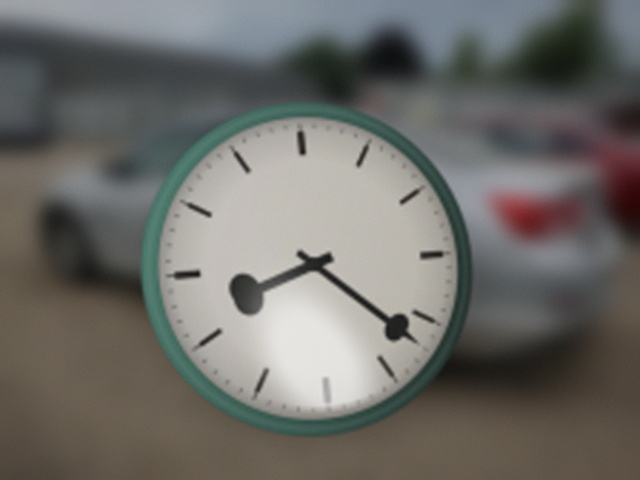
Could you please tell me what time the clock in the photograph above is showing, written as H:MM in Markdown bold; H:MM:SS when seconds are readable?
**8:22**
